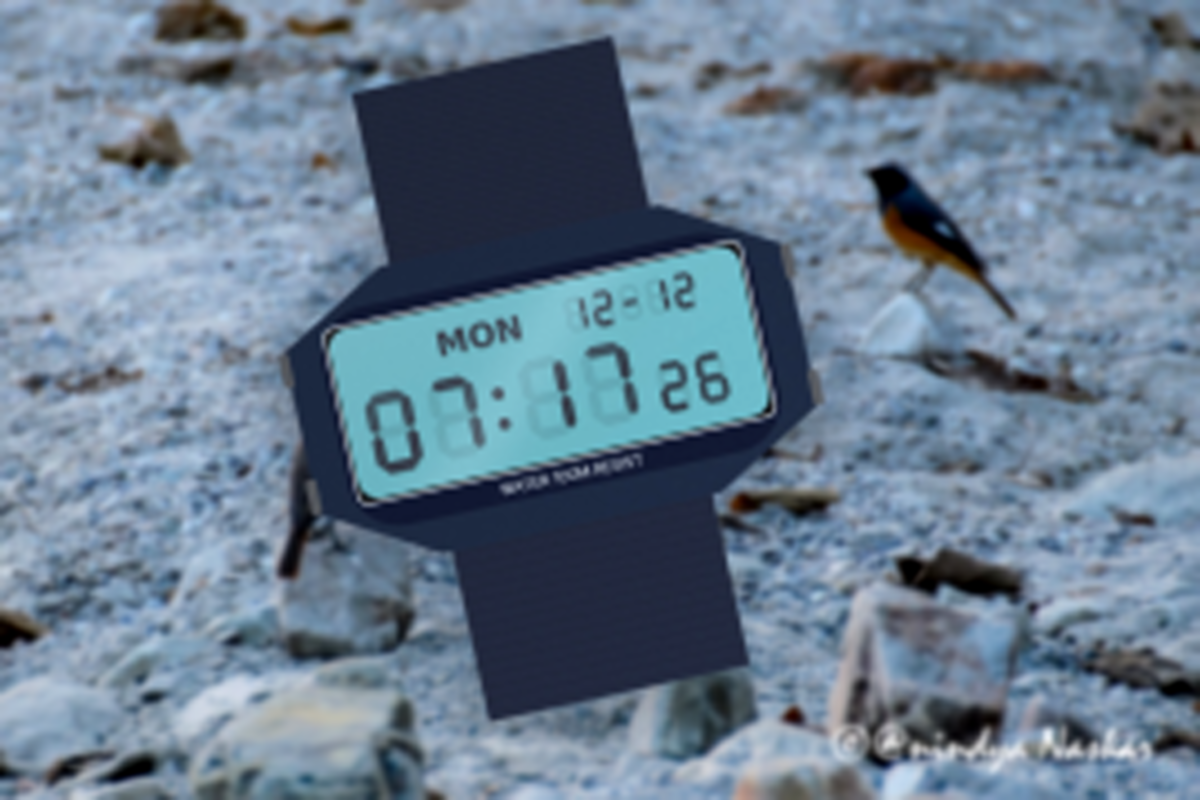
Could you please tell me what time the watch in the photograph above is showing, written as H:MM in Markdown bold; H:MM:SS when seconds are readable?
**7:17:26**
